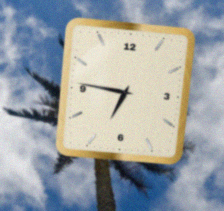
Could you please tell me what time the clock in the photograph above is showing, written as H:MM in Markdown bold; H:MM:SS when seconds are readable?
**6:46**
